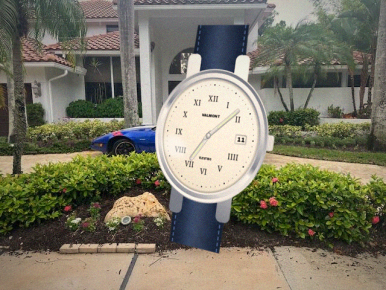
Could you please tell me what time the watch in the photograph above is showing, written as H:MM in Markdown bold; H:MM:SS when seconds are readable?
**7:08**
